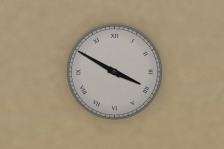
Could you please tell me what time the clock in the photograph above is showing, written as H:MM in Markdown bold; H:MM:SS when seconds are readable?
**3:50**
